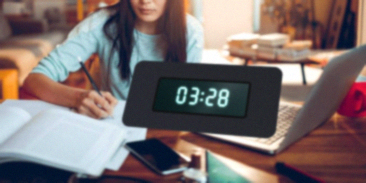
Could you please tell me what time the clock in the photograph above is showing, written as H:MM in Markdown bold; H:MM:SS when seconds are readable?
**3:28**
